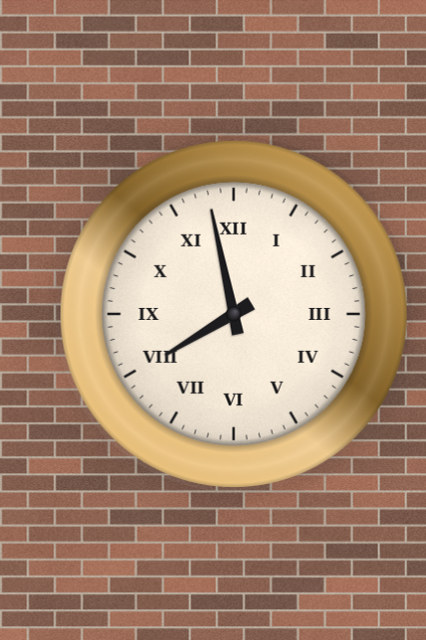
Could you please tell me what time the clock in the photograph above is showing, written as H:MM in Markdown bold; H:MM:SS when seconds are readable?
**7:58**
